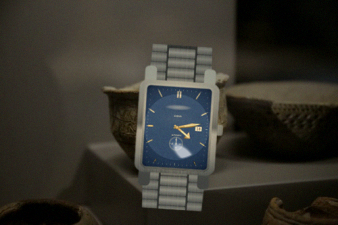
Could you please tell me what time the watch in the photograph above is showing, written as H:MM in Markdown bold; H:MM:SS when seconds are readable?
**4:13**
